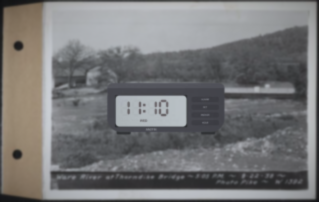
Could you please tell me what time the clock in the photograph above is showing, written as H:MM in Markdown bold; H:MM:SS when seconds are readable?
**11:10**
